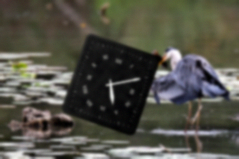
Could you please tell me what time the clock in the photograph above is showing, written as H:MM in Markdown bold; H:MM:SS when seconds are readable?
**5:10**
